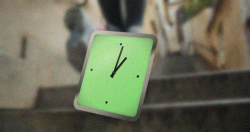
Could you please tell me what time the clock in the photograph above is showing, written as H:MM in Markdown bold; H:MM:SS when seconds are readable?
**1:01**
